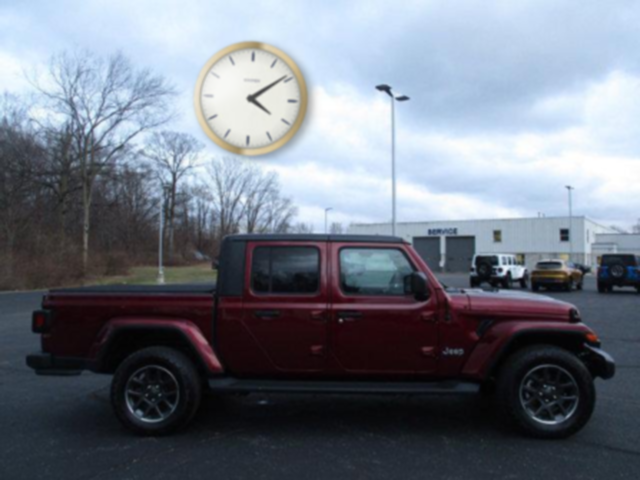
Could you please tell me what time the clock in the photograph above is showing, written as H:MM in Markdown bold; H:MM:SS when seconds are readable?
**4:09**
